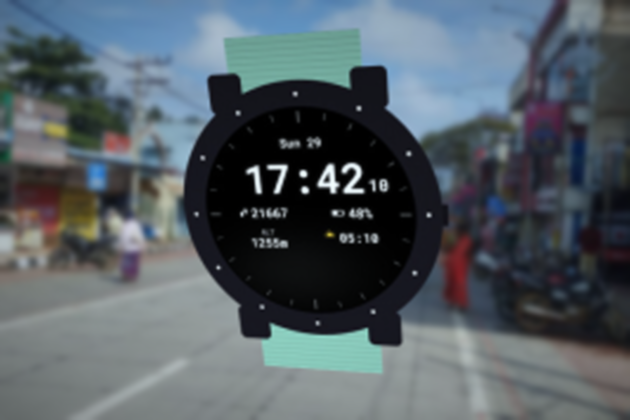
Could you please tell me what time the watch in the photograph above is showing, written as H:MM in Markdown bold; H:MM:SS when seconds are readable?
**17:42**
